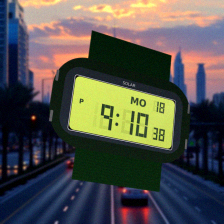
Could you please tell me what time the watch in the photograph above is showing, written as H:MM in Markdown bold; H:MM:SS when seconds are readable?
**9:10:38**
